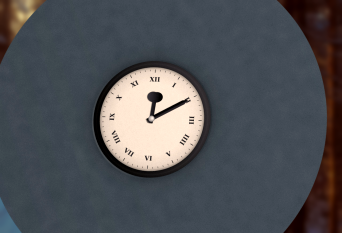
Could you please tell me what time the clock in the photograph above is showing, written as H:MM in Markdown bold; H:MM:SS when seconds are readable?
**12:10**
